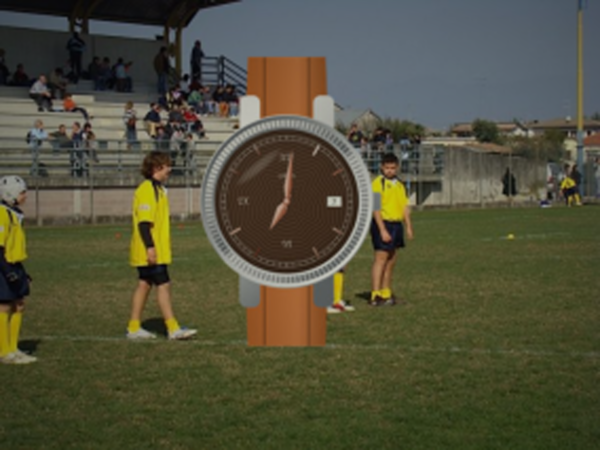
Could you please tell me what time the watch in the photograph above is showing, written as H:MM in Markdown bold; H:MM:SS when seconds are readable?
**7:01**
